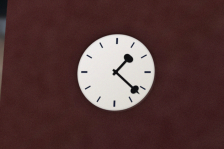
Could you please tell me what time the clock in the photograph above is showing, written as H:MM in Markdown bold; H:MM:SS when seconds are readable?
**1:22**
